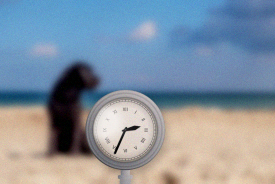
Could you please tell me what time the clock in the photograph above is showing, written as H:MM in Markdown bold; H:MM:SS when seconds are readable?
**2:34**
